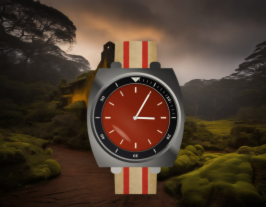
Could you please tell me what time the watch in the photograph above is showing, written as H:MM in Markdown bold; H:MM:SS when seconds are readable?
**3:05**
